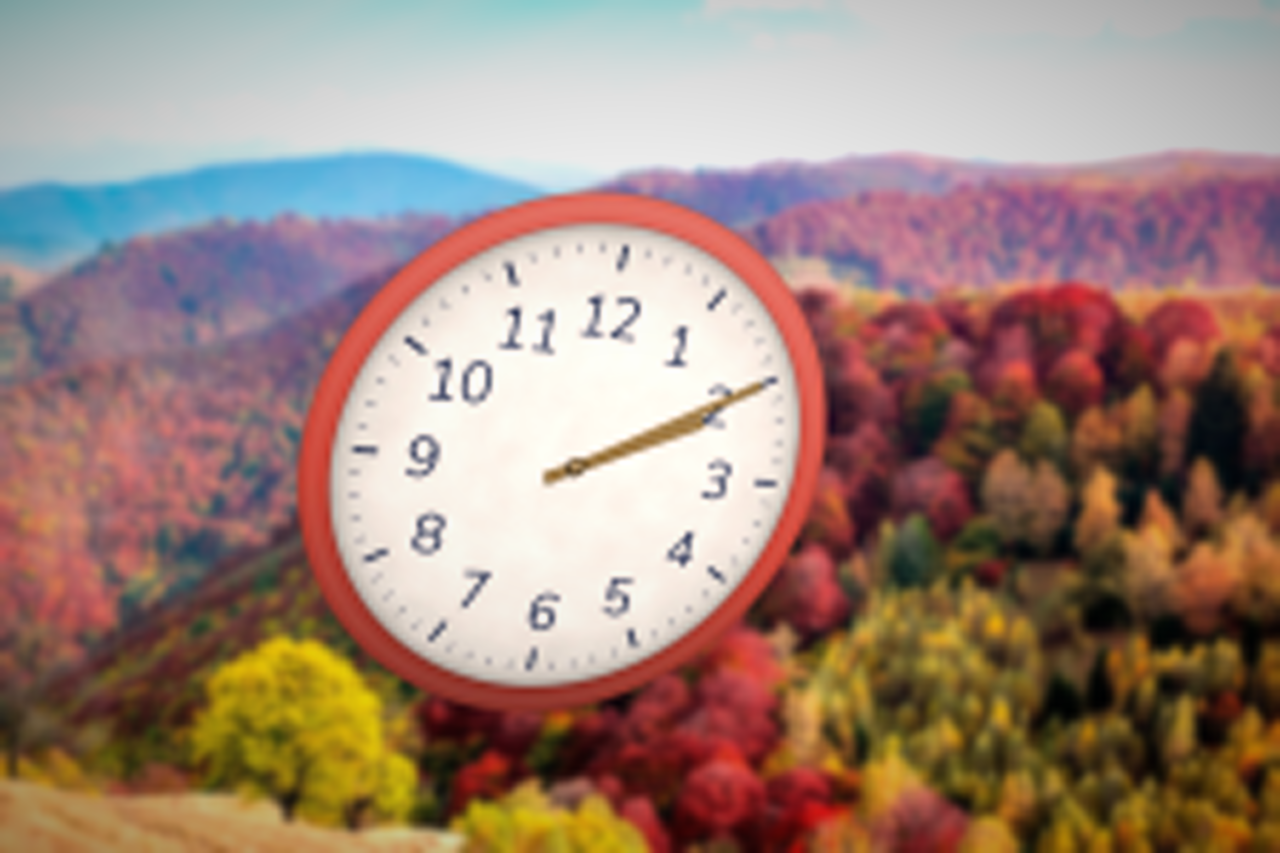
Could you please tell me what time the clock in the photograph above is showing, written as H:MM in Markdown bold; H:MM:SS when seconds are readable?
**2:10**
